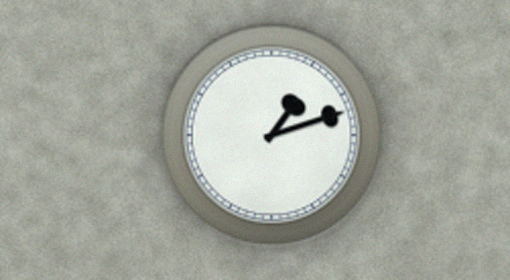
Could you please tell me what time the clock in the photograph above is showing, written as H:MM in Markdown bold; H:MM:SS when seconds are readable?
**1:12**
